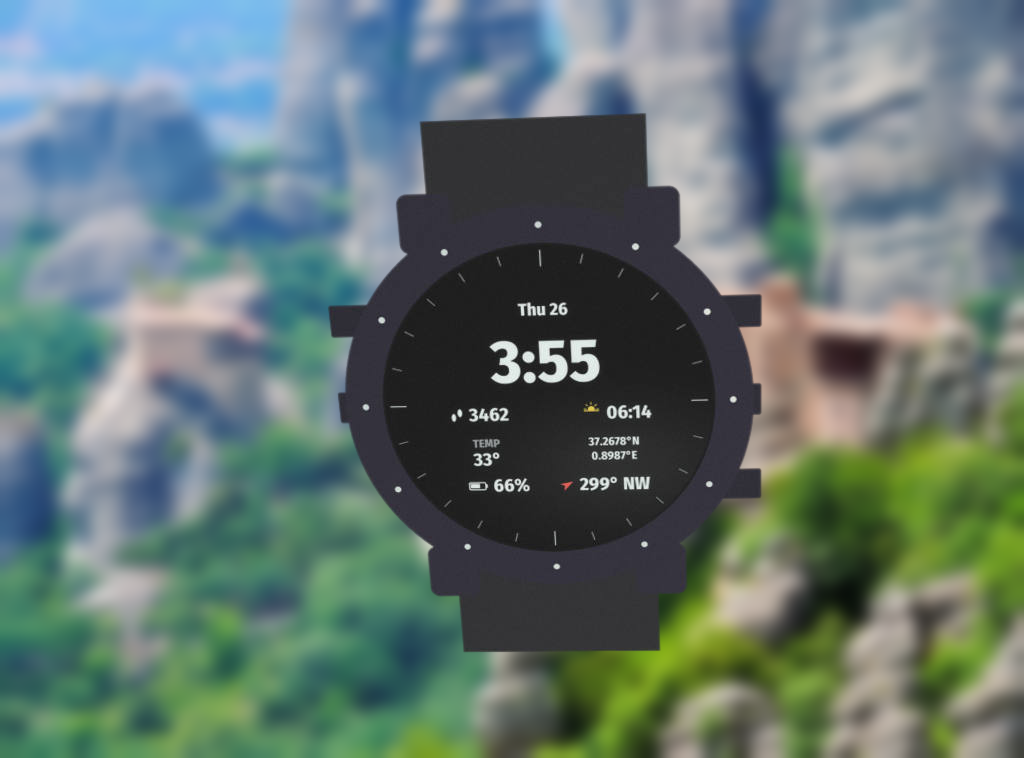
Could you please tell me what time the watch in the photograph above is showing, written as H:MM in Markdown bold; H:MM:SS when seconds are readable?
**3:55**
